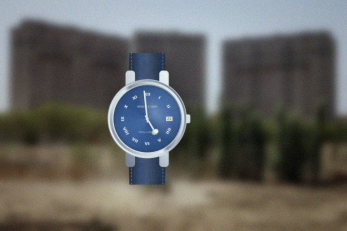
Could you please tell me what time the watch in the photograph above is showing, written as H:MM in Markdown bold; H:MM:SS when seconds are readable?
**4:59**
